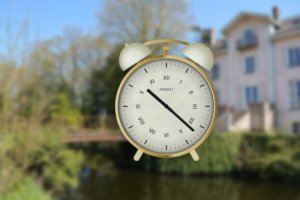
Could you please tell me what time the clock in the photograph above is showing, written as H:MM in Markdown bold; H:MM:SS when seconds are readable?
**10:22**
